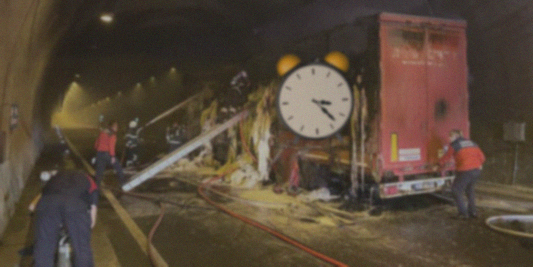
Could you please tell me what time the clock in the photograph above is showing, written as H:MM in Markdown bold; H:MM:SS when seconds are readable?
**3:23**
